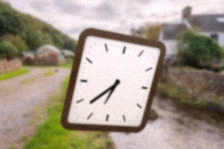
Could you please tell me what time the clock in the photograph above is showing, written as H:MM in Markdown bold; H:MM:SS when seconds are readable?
**6:38**
